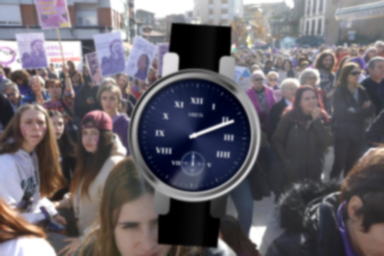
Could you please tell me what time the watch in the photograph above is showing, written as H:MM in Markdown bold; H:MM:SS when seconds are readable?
**2:11**
